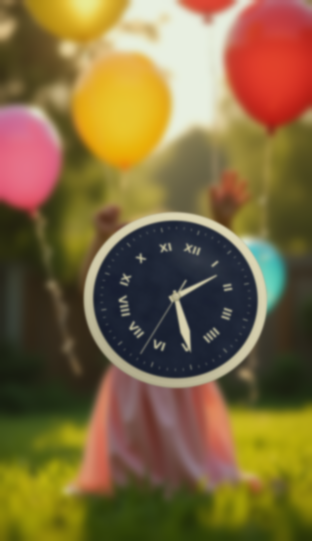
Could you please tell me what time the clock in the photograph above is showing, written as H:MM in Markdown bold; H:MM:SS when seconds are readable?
**1:24:32**
